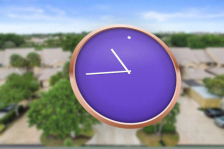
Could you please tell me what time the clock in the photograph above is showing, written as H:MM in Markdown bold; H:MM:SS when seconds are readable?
**10:43**
